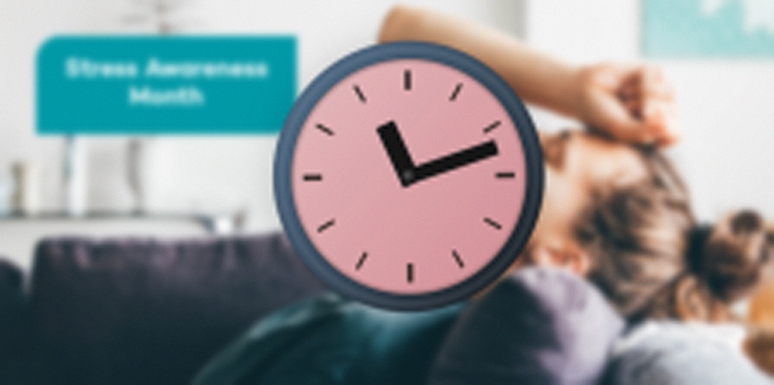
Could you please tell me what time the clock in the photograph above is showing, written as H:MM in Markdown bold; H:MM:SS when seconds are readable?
**11:12**
